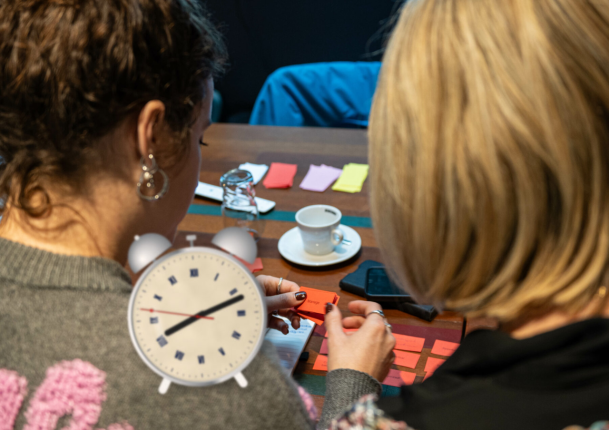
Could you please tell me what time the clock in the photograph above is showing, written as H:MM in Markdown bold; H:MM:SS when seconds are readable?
**8:11:47**
